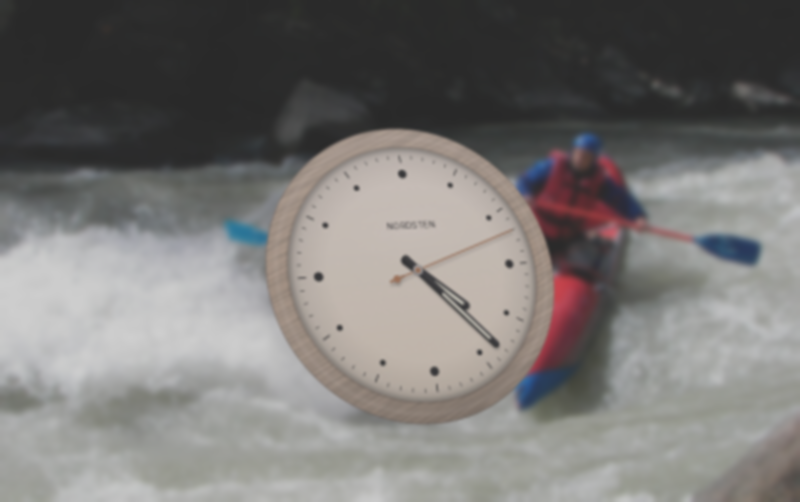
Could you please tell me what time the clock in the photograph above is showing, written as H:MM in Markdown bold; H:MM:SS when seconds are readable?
**4:23:12**
